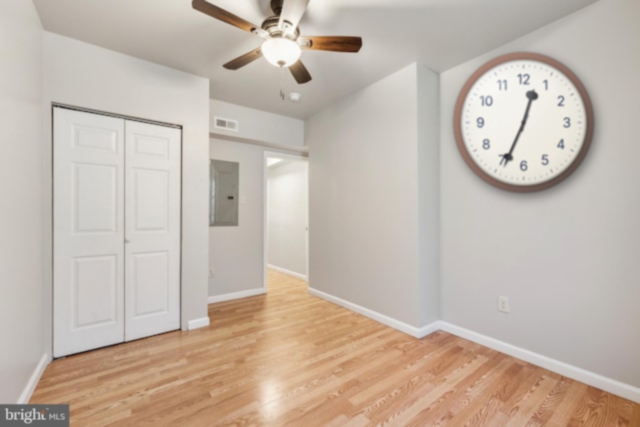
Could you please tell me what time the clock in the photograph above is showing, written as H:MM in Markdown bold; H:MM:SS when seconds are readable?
**12:34**
